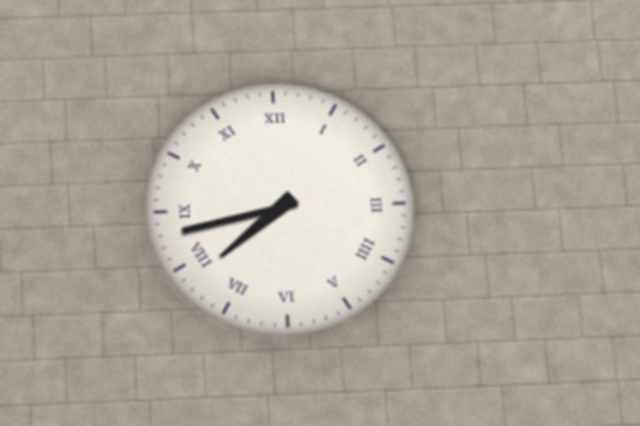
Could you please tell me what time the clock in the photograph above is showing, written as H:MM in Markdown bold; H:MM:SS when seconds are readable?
**7:43**
